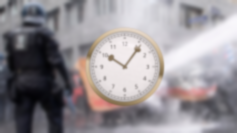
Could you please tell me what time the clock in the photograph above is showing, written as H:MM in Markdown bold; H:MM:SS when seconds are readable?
**10:06**
